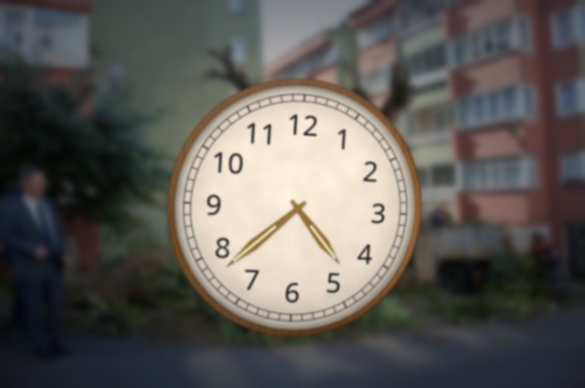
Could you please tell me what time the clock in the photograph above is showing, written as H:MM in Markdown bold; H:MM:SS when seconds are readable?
**4:38**
